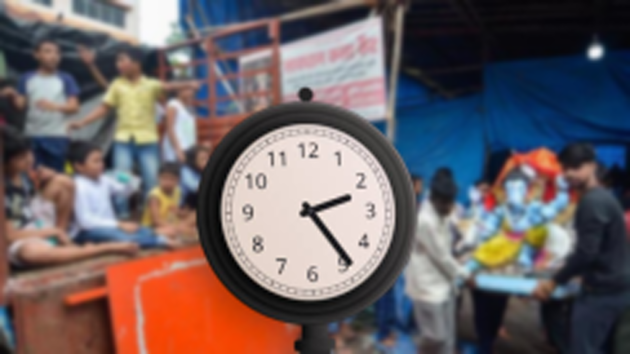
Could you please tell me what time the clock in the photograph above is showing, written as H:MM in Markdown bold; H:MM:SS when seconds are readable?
**2:24**
